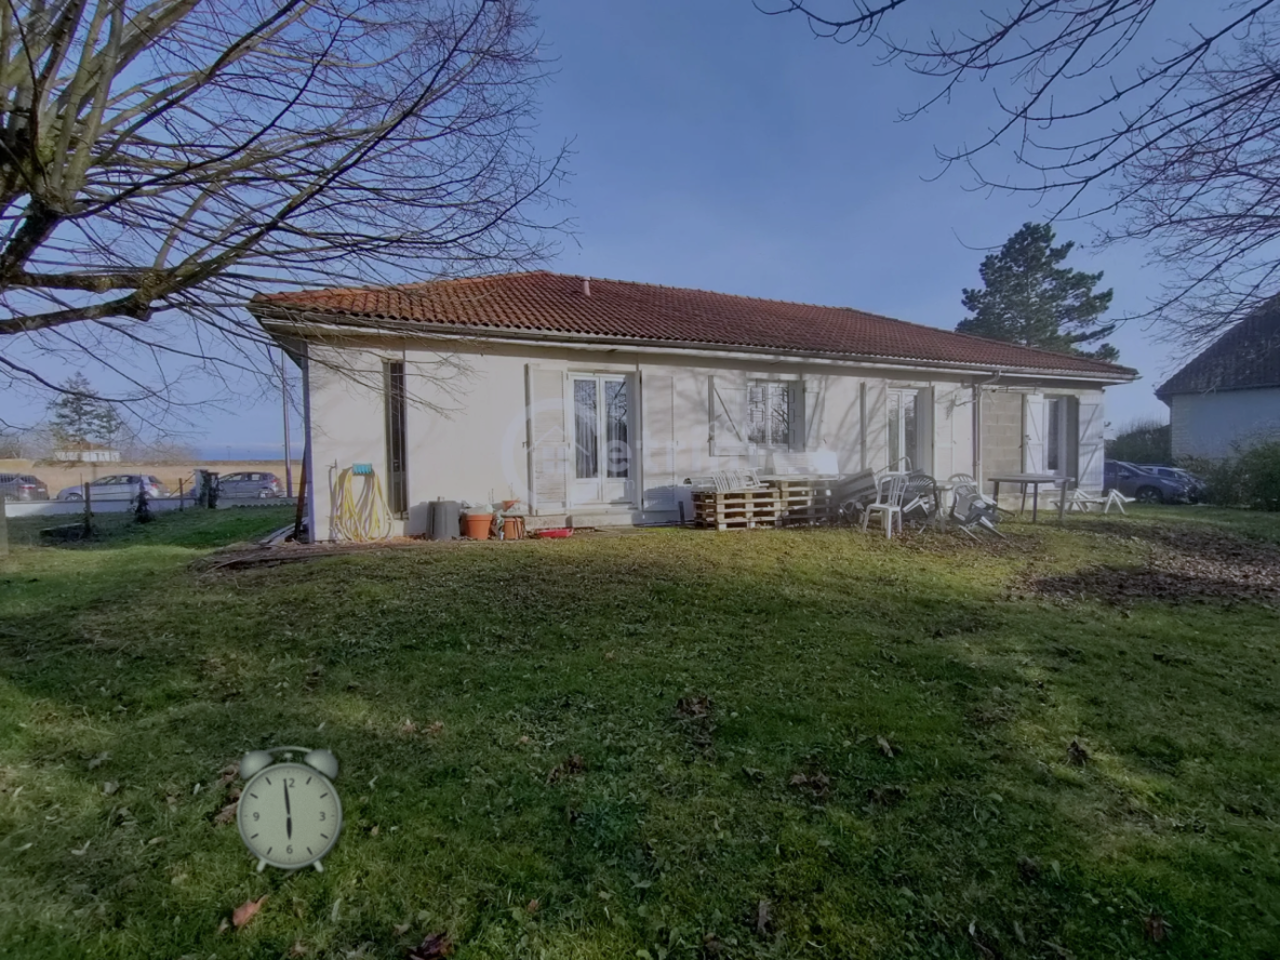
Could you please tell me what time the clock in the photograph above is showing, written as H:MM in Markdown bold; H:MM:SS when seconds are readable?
**5:59**
